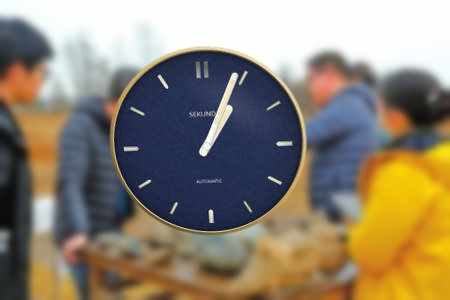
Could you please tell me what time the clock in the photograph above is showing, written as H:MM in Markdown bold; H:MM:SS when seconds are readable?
**1:04**
